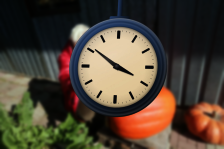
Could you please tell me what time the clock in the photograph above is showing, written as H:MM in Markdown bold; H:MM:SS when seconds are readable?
**3:51**
